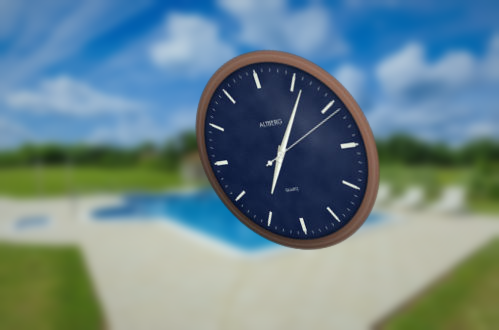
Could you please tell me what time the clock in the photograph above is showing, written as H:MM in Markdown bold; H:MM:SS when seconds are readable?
**7:06:11**
